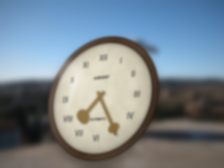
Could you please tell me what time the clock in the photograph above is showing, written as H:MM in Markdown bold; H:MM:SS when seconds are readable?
**7:25**
